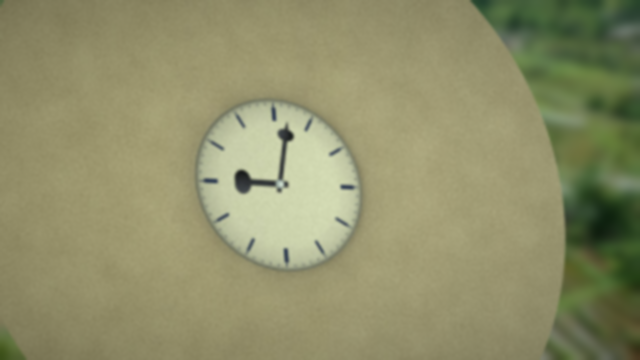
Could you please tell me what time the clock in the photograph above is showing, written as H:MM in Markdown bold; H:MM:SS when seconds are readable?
**9:02**
